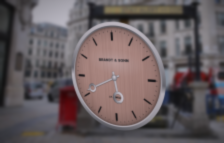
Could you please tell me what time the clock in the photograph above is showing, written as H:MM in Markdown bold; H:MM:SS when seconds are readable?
**5:41**
